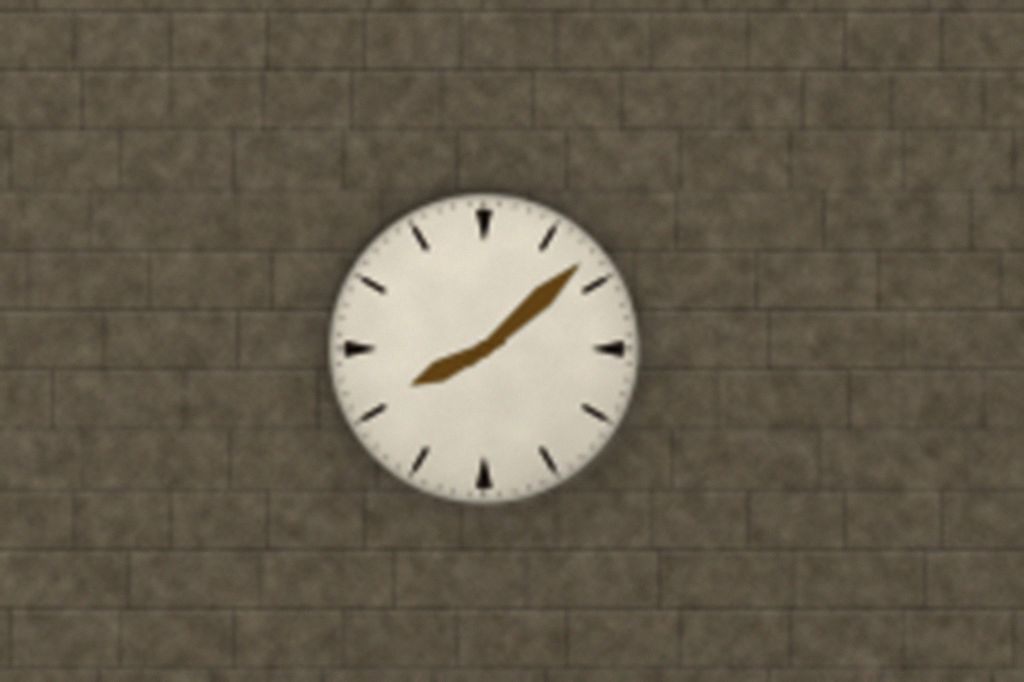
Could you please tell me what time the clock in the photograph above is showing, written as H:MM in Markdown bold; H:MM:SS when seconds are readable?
**8:08**
